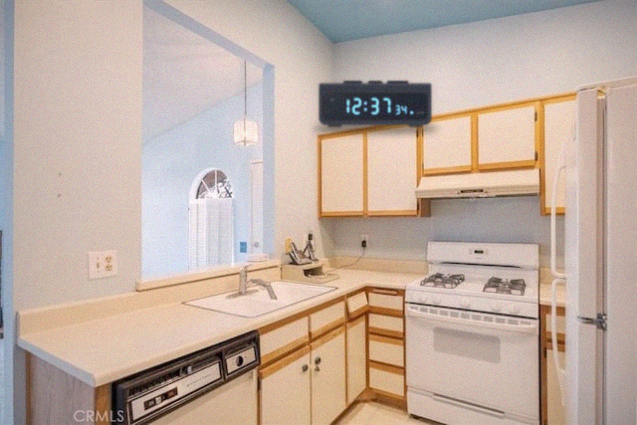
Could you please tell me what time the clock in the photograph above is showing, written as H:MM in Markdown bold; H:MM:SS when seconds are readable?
**12:37:34**
